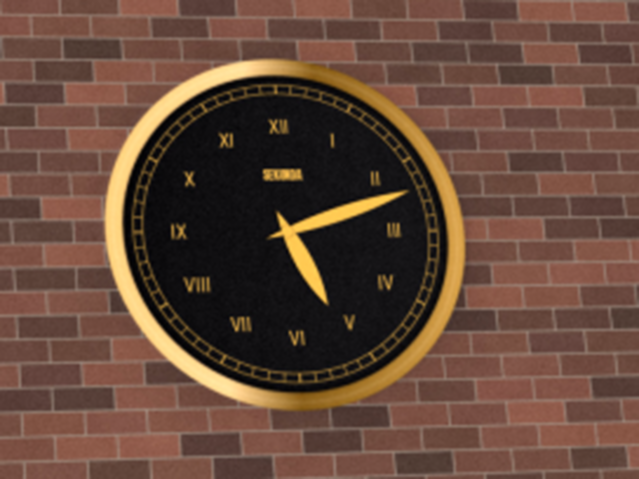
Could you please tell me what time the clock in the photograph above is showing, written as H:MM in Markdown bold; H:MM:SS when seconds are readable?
**5:12**
